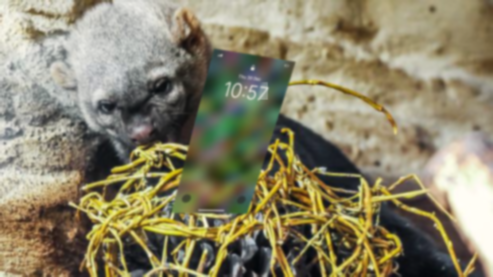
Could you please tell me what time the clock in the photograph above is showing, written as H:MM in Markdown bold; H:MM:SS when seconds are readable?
**10:57**
